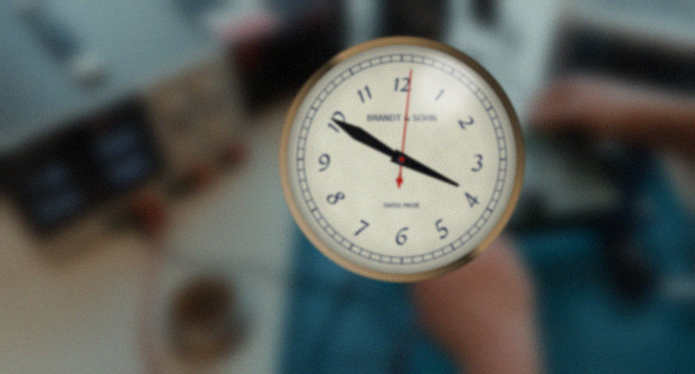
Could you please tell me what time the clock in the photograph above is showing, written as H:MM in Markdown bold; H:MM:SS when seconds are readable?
**3:50:01**
